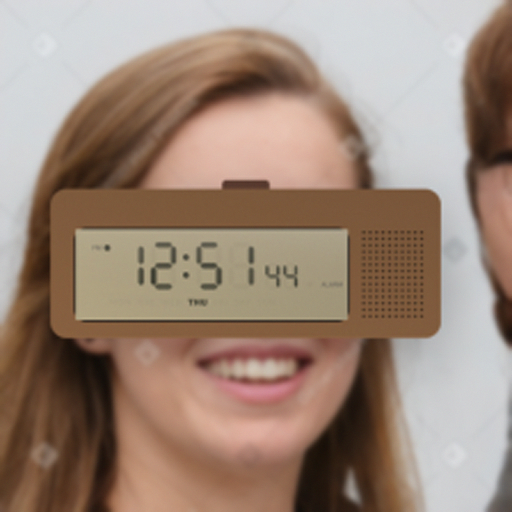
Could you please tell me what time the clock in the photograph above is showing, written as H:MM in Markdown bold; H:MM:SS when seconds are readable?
**12:51:44**
